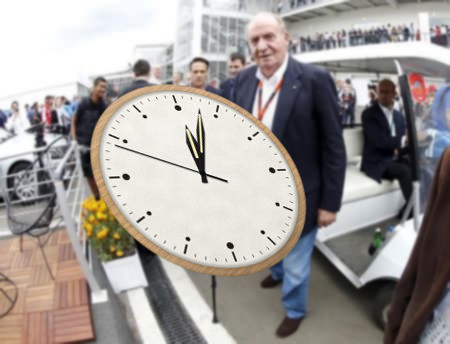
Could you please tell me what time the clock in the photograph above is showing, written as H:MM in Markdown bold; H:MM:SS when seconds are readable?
**12:02:49**
